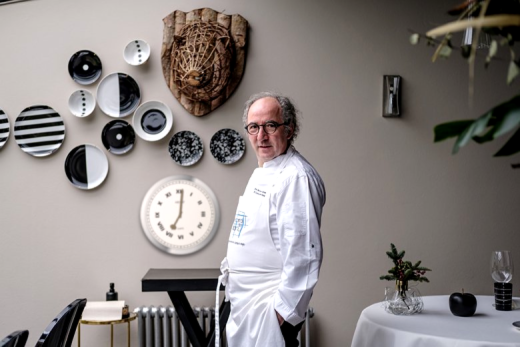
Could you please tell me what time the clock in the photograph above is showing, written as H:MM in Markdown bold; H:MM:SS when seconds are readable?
**7:01**
